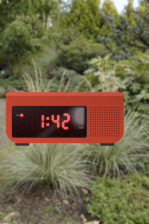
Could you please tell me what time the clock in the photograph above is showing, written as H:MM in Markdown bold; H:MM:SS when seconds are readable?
**1:42**
